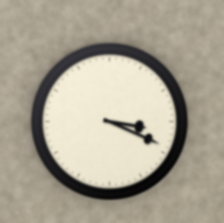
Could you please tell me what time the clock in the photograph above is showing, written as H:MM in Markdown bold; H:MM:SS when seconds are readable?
**3:19**
